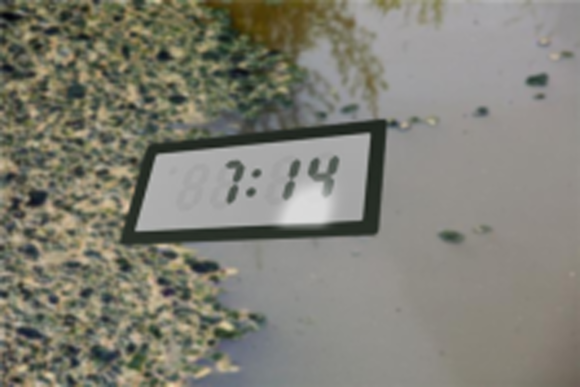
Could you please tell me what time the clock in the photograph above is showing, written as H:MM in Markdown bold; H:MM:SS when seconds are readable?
**7:14**
